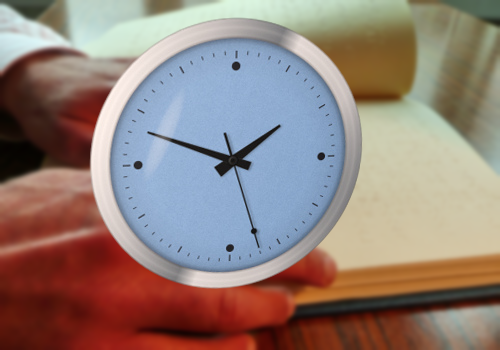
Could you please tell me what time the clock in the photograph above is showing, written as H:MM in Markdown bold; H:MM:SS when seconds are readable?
**1:48:27**
